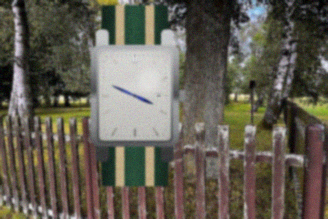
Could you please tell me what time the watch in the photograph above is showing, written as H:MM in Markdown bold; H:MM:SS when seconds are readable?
**3:49**
